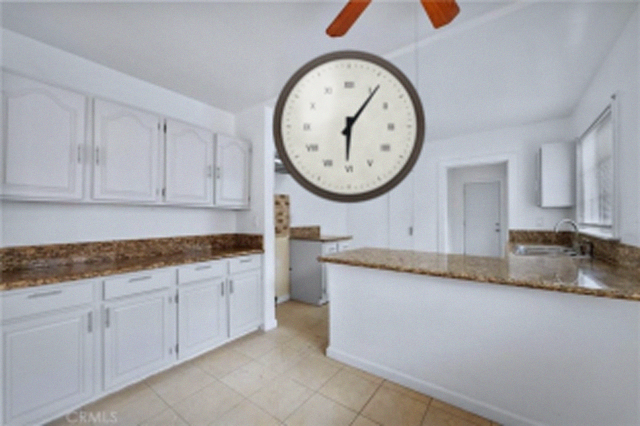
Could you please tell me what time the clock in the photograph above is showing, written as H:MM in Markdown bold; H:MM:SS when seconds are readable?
**6:06**
